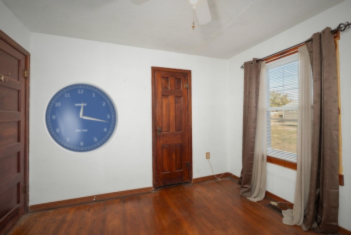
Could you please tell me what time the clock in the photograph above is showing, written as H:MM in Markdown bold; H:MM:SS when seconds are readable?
**12:17**
